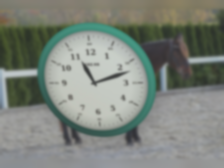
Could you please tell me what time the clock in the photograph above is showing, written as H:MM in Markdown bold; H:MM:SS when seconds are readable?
**11:12**
